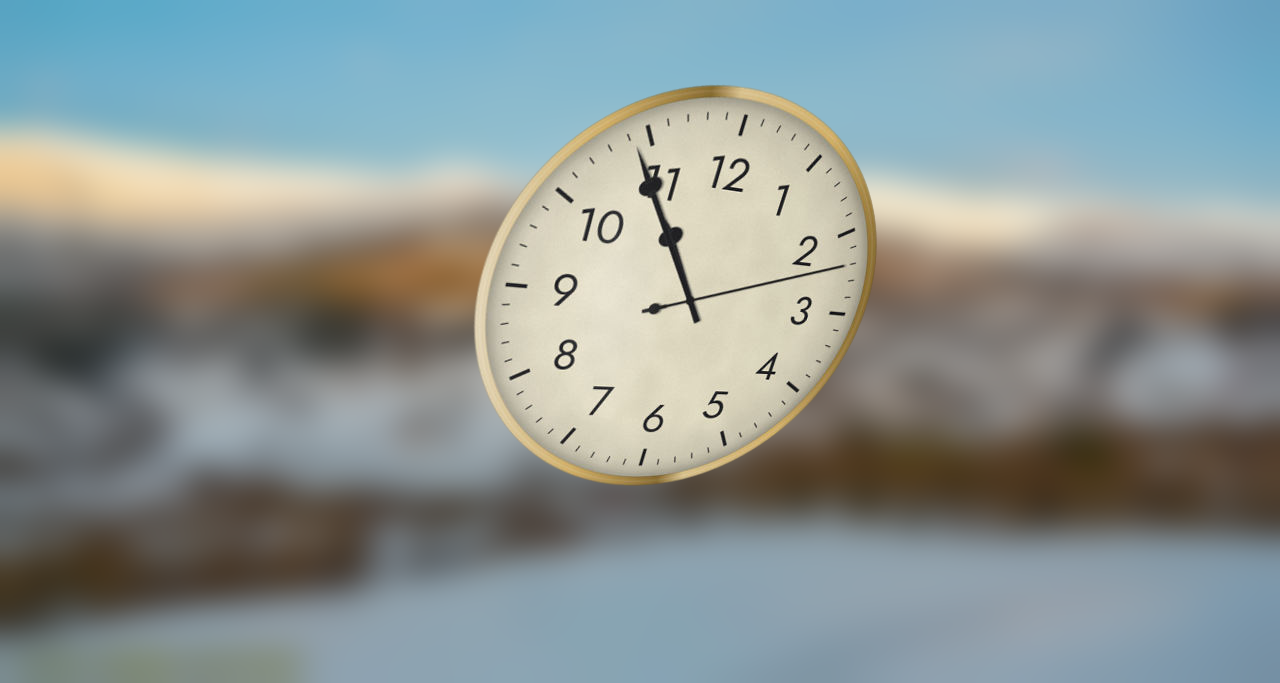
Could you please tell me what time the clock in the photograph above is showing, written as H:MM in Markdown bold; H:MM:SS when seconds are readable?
**10:54:12**
